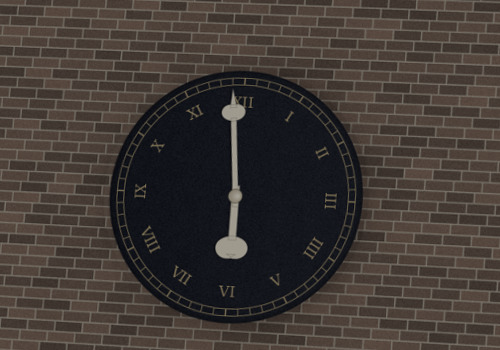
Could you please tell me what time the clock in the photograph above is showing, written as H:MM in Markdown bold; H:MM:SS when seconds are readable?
**5:59**
